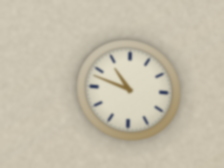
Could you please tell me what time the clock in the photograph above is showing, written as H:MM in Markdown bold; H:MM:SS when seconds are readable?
**10:48**
